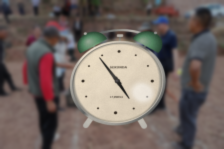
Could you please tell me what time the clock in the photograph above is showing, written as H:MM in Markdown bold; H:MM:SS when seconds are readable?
**4:54**
